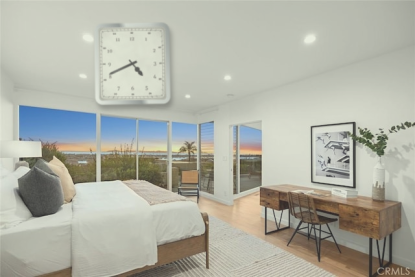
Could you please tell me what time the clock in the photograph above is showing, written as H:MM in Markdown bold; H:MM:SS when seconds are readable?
**4:41**
